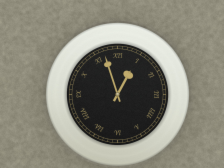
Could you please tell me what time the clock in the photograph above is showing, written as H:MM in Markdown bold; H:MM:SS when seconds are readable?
**12:57**
